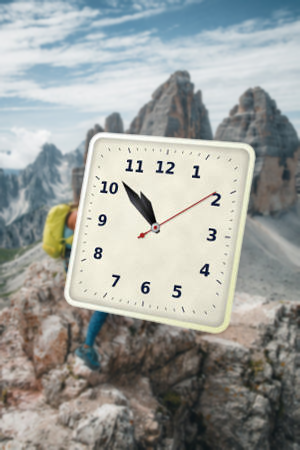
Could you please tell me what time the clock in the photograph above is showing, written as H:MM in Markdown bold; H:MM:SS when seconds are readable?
**10:52:09**
